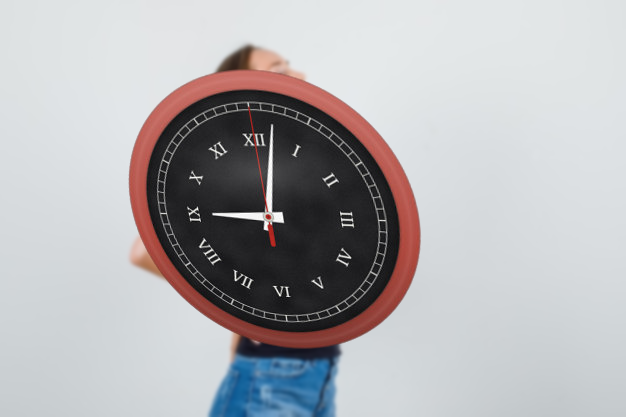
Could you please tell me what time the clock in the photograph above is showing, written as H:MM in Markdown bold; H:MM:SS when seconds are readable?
**9:02:00**
